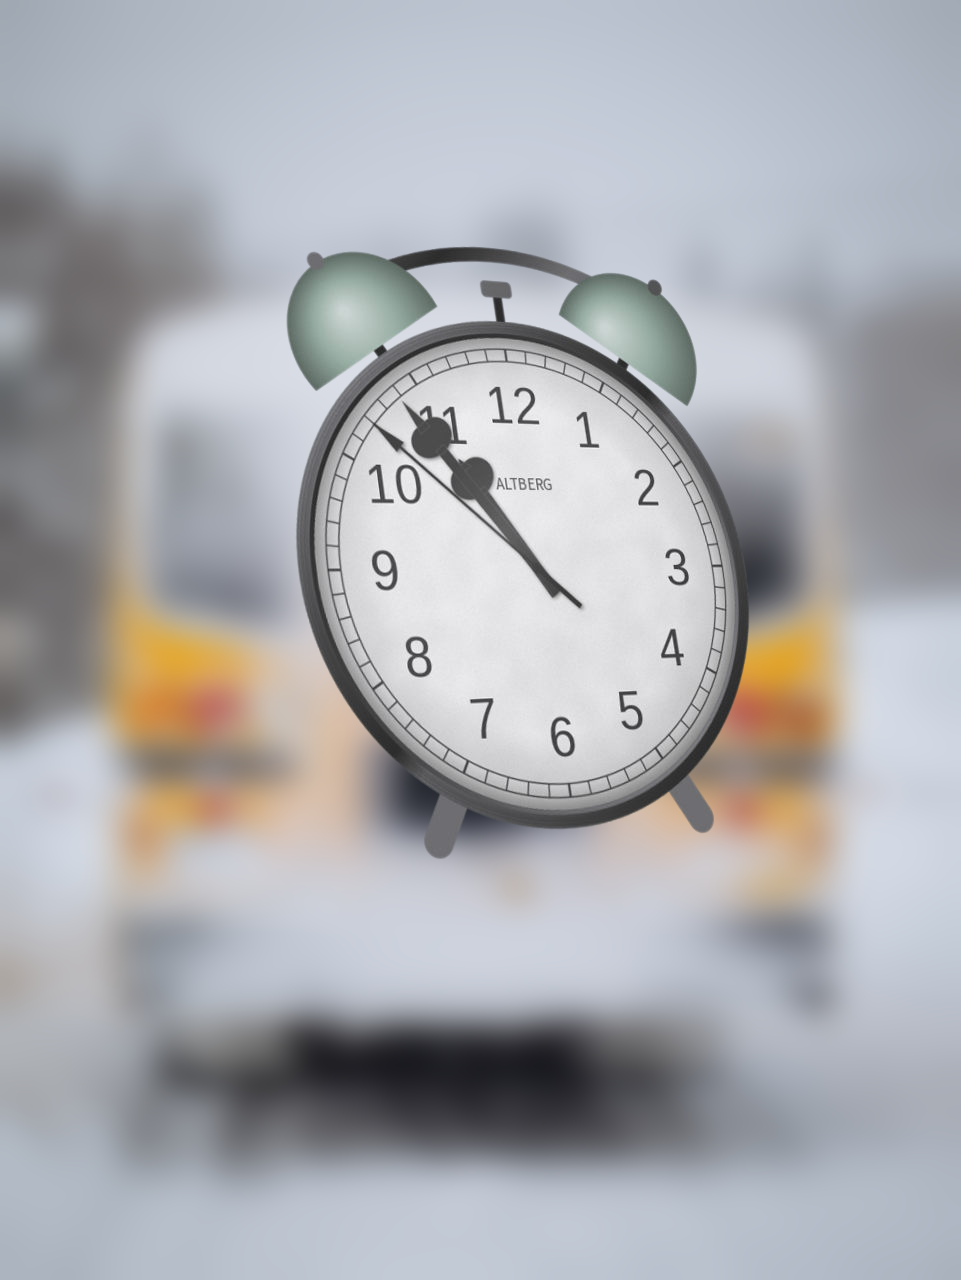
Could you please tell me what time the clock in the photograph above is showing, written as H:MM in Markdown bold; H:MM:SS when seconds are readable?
**10:53:52**
